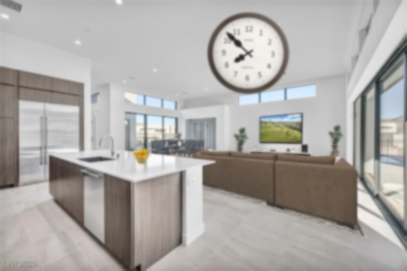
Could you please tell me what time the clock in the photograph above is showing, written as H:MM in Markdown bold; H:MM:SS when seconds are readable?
**7:52**
